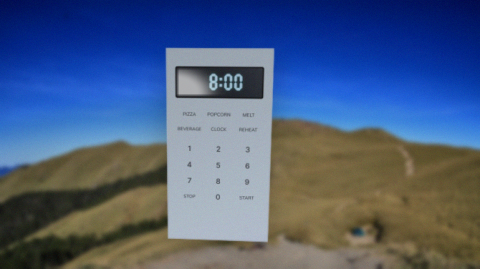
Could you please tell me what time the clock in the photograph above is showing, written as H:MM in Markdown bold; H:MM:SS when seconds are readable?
**8:00**
